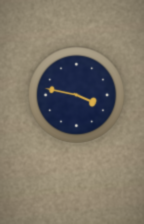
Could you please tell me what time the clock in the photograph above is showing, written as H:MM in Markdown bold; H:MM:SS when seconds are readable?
**3:47**
